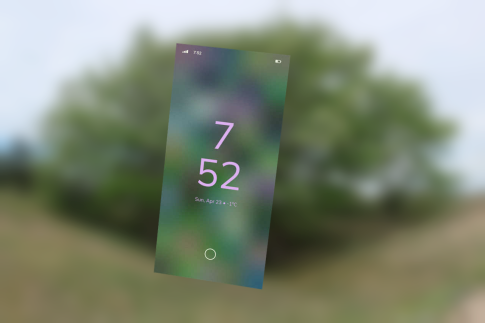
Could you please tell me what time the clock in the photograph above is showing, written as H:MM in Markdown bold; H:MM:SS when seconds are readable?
**7:52**
